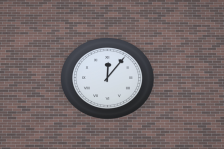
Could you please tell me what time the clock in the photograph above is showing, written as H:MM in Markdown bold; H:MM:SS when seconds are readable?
**12:06**
